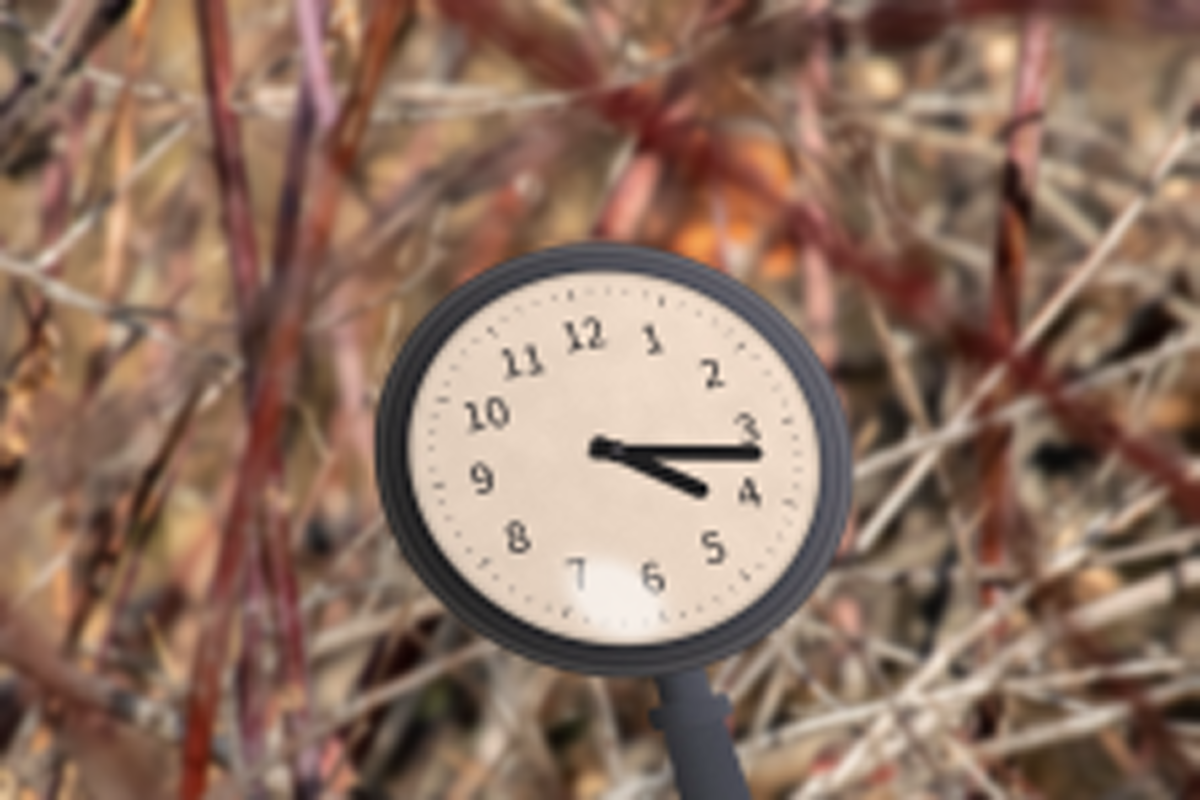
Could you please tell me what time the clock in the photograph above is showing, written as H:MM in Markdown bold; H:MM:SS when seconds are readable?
**4:17**
